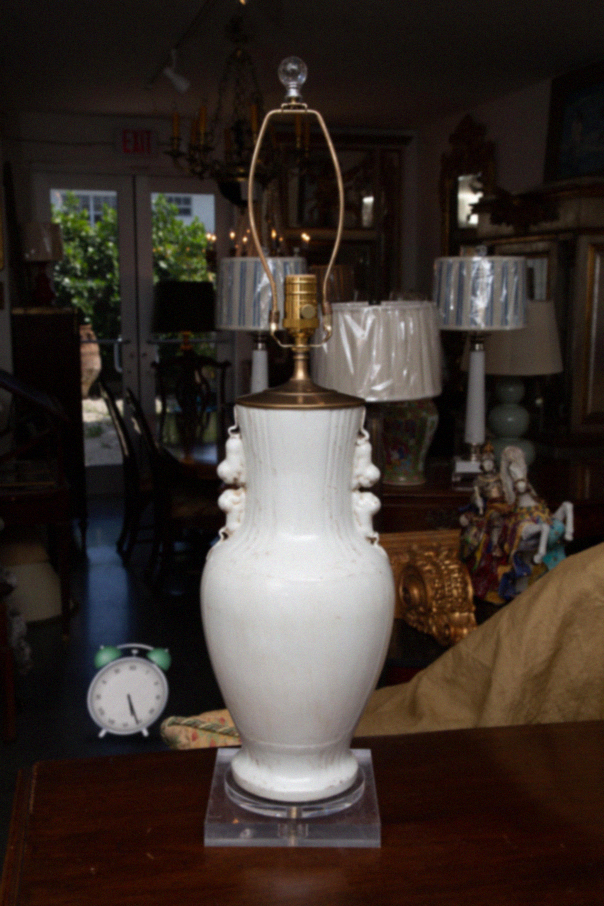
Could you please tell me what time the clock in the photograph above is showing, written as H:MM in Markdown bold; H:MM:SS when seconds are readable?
**5:26**
